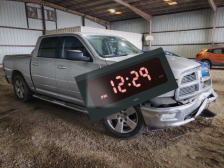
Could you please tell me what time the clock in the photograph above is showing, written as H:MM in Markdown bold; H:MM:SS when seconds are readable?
**12:29**
